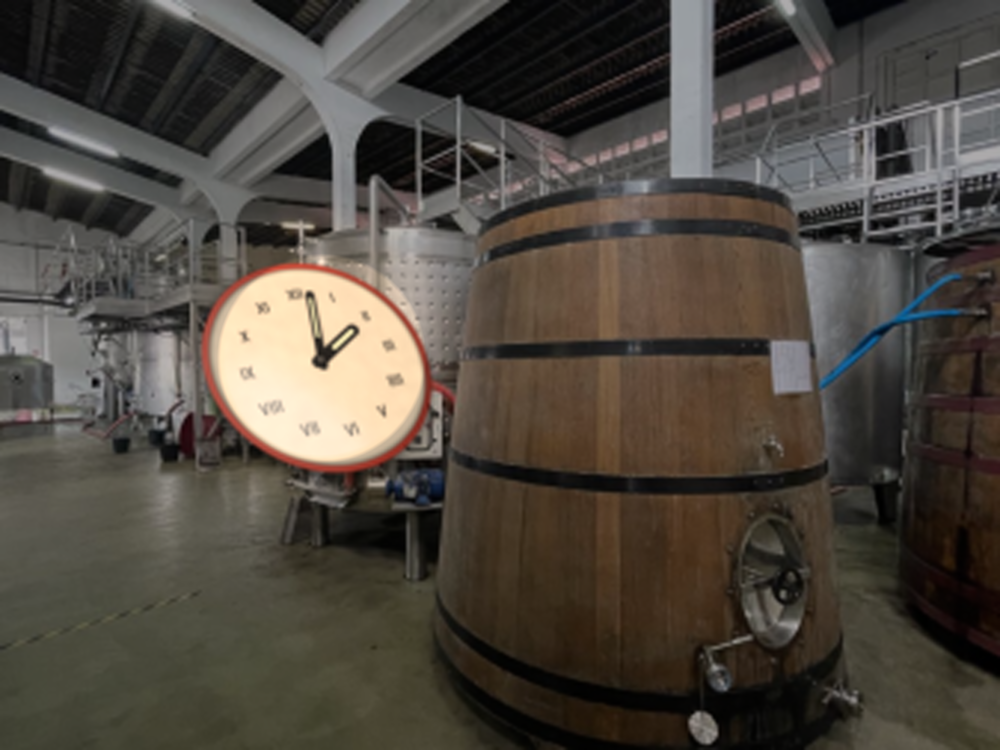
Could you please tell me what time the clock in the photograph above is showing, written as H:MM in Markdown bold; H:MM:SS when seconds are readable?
**2:02**
